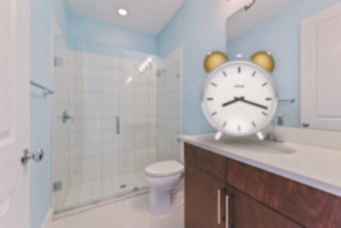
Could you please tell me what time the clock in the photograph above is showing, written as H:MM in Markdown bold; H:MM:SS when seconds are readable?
**8:18**
